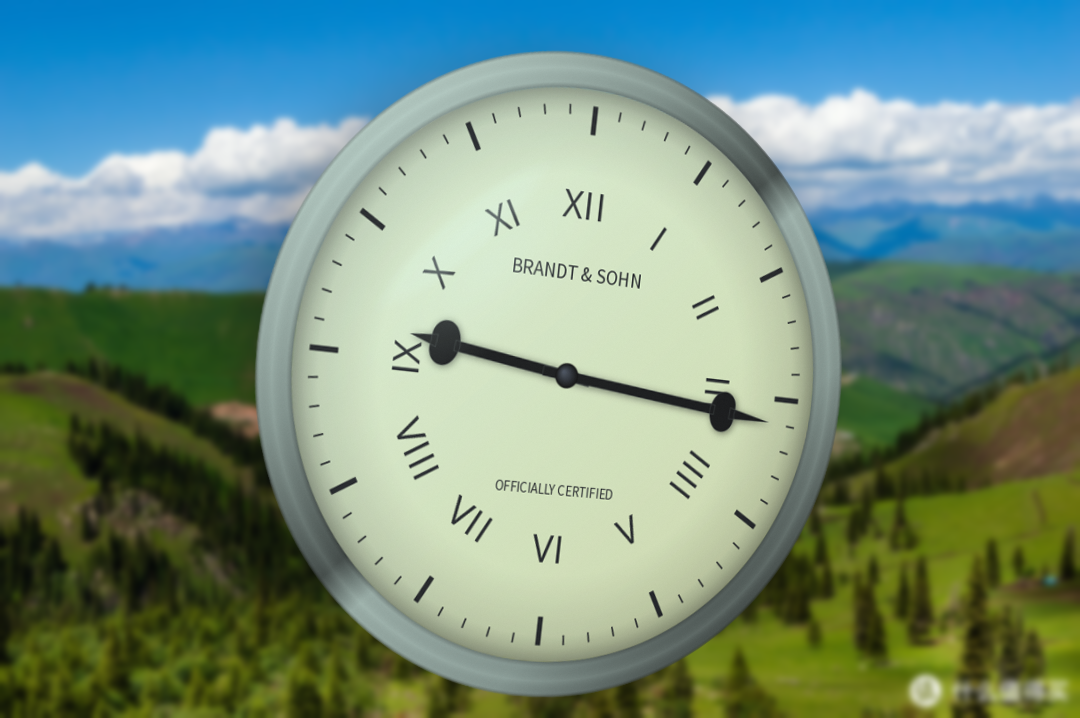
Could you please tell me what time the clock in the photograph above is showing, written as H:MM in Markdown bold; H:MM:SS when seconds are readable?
**9:16**
